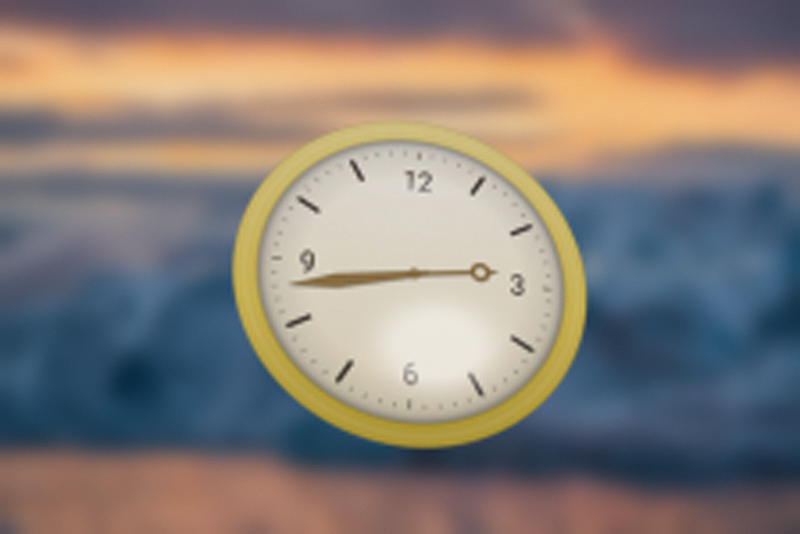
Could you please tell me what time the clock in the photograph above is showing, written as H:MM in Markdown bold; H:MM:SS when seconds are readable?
**2:43**
